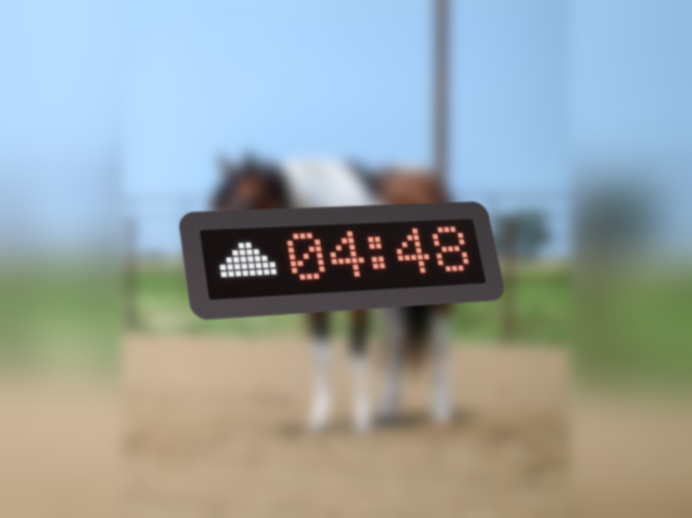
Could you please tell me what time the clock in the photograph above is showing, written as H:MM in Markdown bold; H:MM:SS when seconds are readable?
**4:48**
